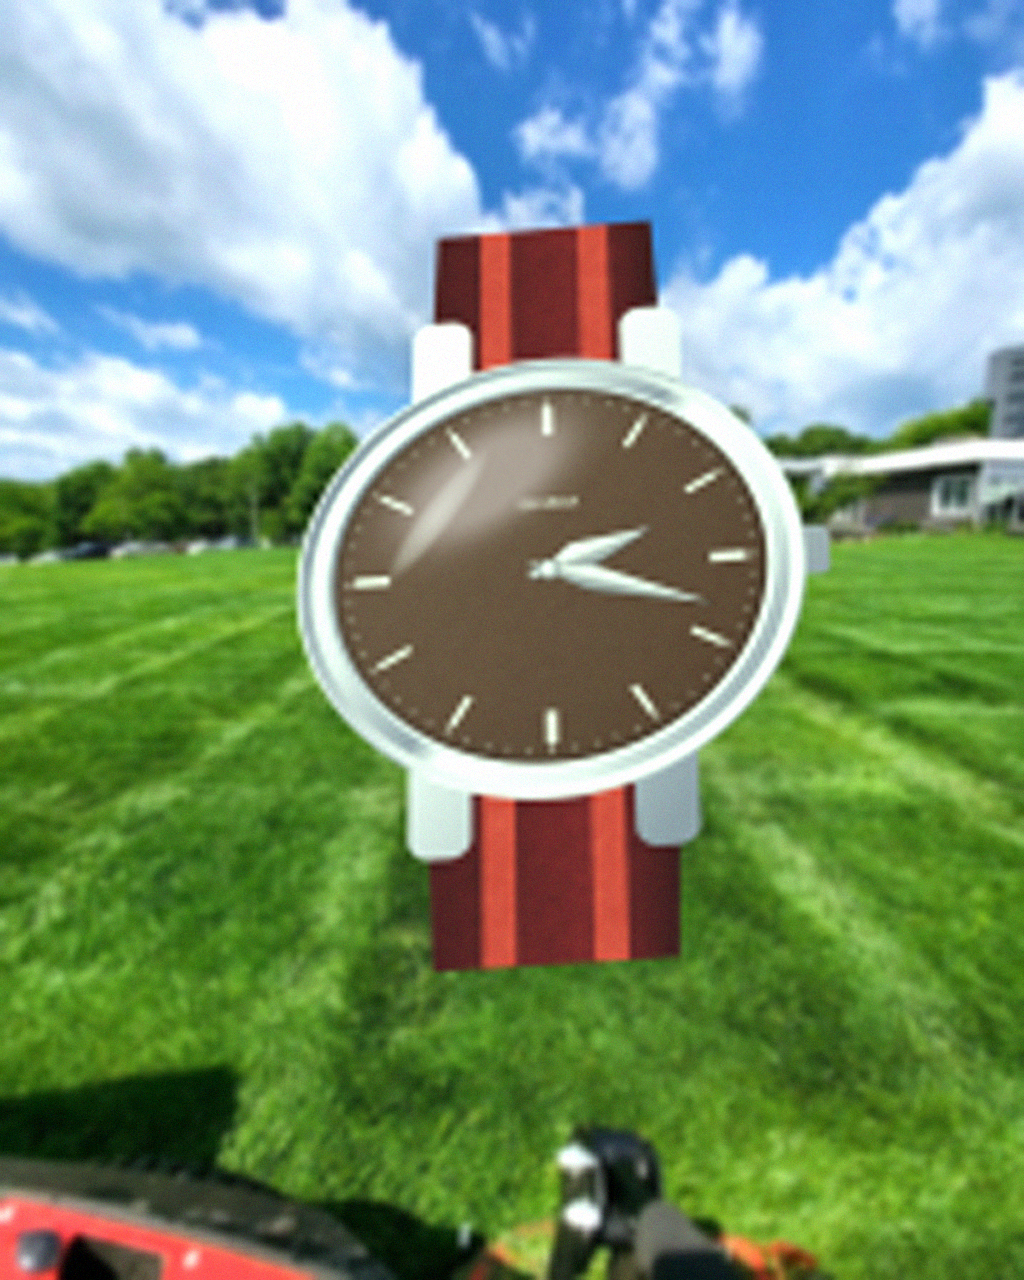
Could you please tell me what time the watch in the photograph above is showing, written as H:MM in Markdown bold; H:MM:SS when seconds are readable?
**2:18**
